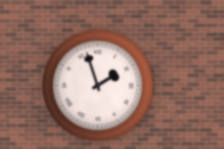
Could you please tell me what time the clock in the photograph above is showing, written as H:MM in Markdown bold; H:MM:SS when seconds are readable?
**1:57**
